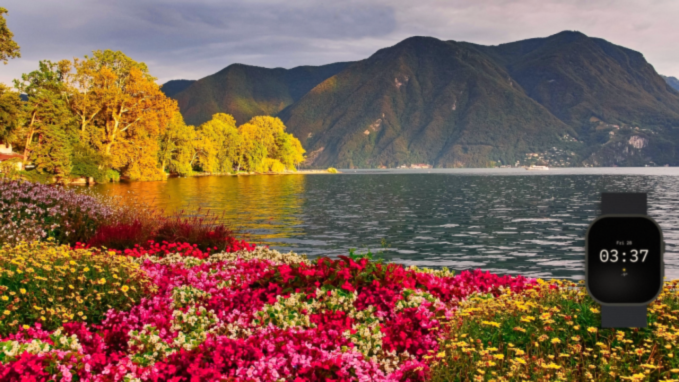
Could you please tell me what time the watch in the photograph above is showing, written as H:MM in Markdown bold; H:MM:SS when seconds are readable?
**3:37**
